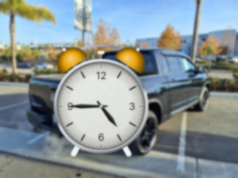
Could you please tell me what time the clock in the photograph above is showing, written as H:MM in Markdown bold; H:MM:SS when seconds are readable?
**4:45**
